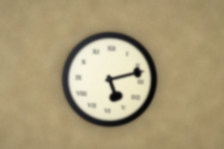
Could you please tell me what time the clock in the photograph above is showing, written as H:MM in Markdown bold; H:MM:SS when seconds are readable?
**5:12**
